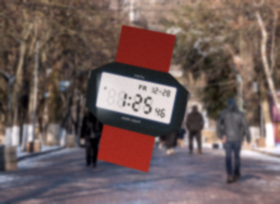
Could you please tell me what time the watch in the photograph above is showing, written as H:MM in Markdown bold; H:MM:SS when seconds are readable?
**1:25**
